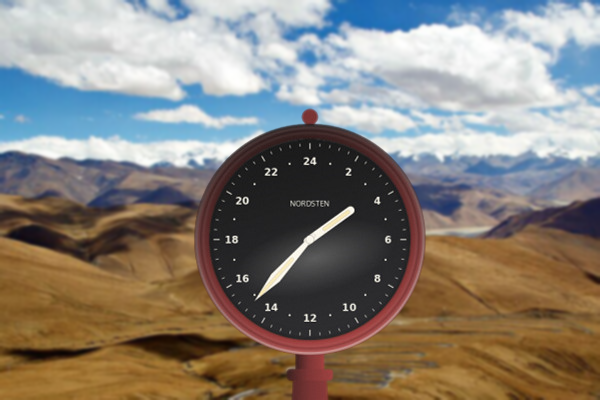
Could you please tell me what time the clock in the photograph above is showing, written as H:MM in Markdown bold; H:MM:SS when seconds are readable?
**3:37**
